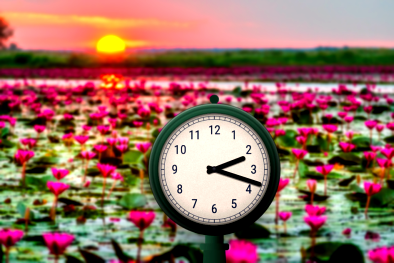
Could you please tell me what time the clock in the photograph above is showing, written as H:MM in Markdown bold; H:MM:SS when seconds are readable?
**2:18**
